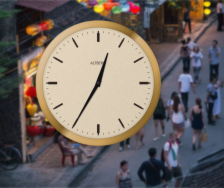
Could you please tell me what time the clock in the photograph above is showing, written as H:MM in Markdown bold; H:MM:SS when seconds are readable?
**12:35**
